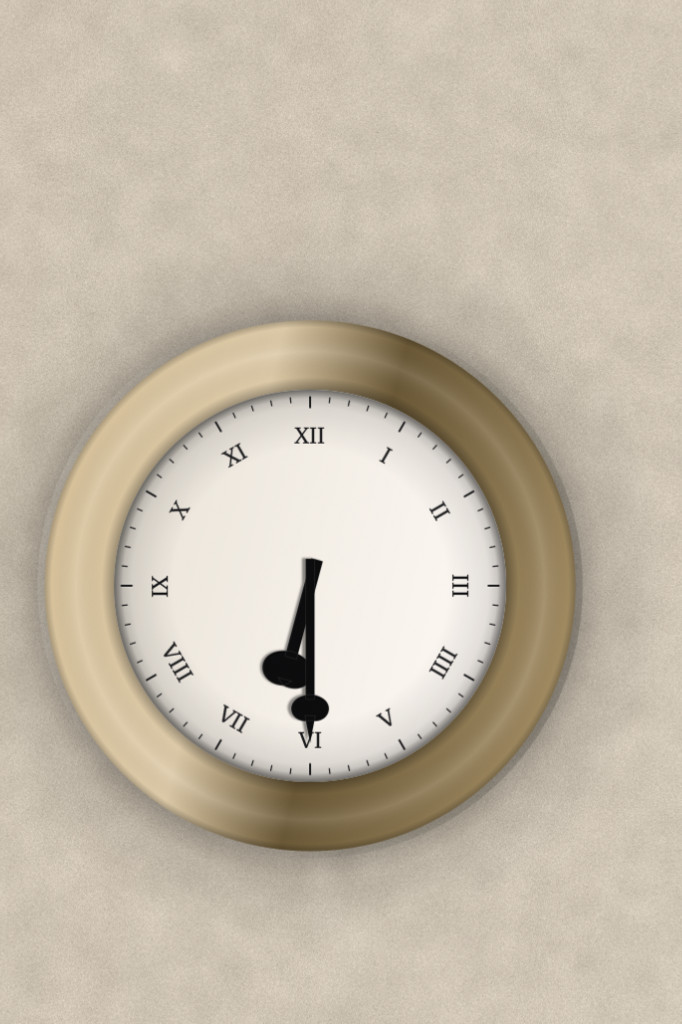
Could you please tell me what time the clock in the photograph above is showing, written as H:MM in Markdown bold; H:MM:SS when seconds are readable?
**6:30**
